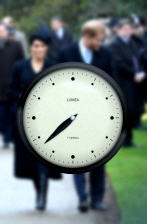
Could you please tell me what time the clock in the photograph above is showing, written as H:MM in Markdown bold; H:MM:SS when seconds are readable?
**7:38**
